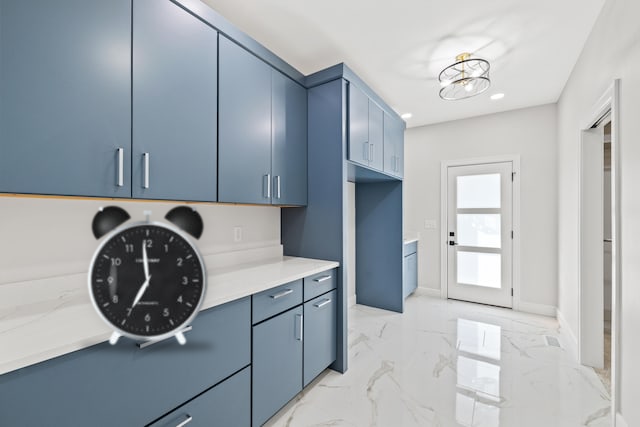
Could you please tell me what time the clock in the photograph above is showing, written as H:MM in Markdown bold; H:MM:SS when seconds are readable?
**6:59**
